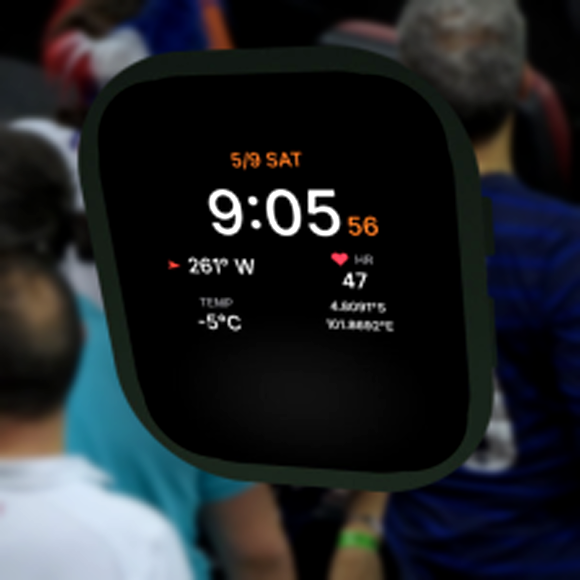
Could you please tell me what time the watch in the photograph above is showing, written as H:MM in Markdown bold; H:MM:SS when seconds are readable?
**9:05:56**
